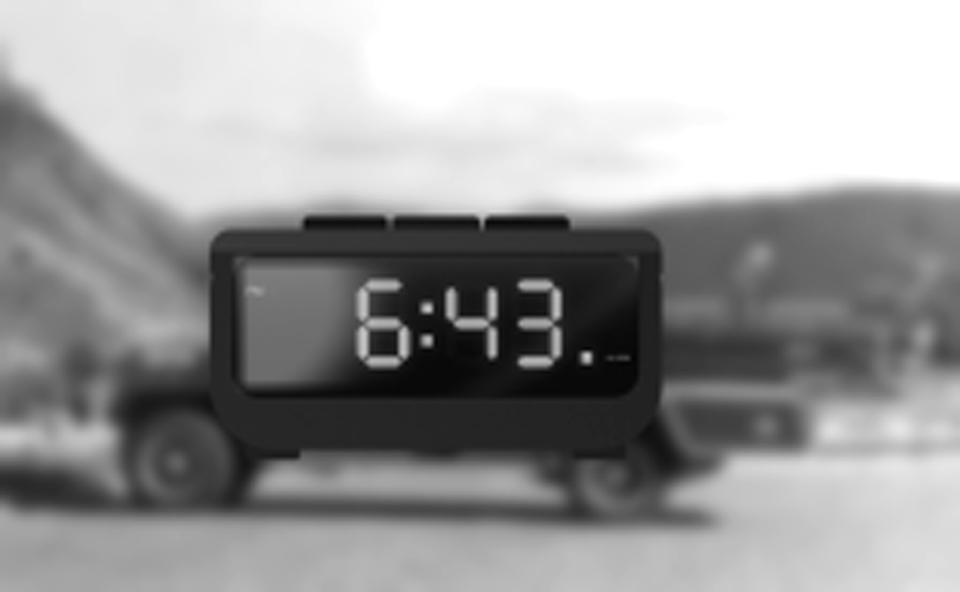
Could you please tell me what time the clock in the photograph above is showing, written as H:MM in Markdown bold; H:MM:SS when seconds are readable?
**6:43**
